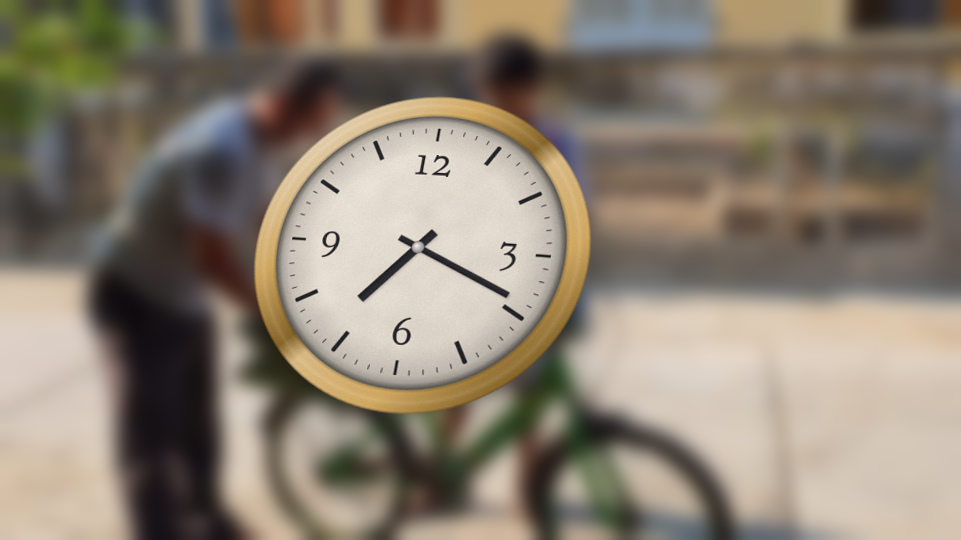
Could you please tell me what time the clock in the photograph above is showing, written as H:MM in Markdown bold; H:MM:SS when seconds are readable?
**7:19**
